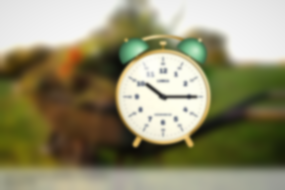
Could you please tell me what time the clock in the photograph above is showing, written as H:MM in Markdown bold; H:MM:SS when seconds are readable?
**10:15**
